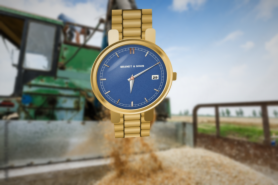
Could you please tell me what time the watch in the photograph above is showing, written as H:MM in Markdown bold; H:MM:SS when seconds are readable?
**6:10**
